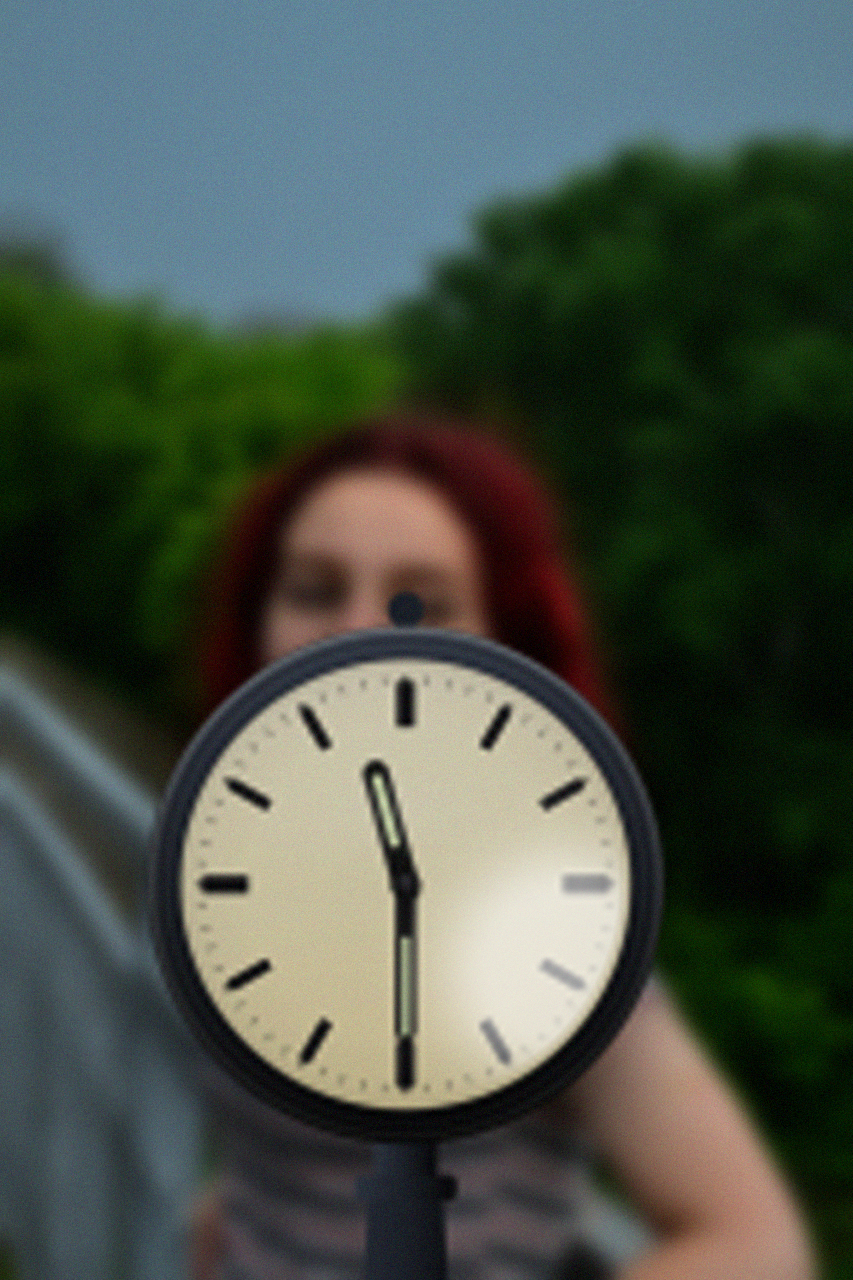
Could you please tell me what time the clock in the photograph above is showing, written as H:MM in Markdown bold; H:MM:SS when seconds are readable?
**11:30**
